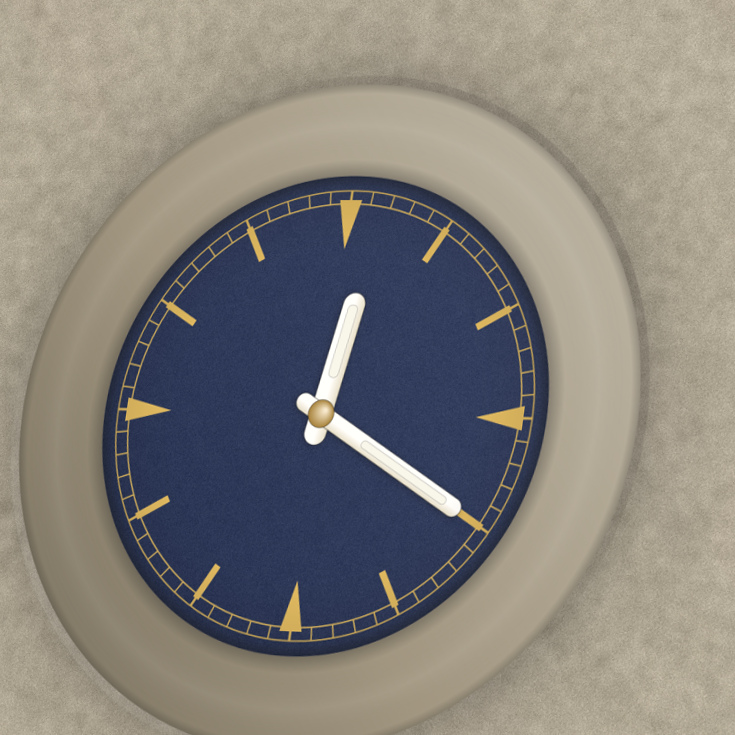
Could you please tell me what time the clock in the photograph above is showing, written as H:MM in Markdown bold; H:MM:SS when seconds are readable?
**12:20**
